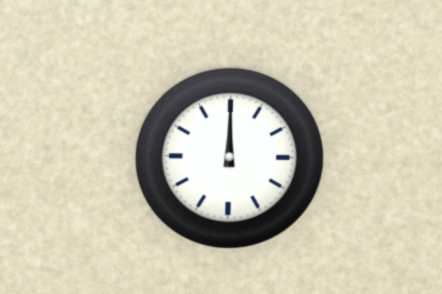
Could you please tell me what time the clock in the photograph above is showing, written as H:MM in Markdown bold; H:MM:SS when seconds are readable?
**12:00**
